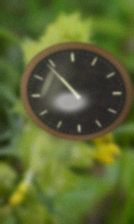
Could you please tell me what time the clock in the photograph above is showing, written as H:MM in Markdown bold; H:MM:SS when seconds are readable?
**10:54**
